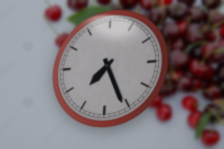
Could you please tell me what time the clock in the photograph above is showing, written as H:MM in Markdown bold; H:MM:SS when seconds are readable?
**7:26**
